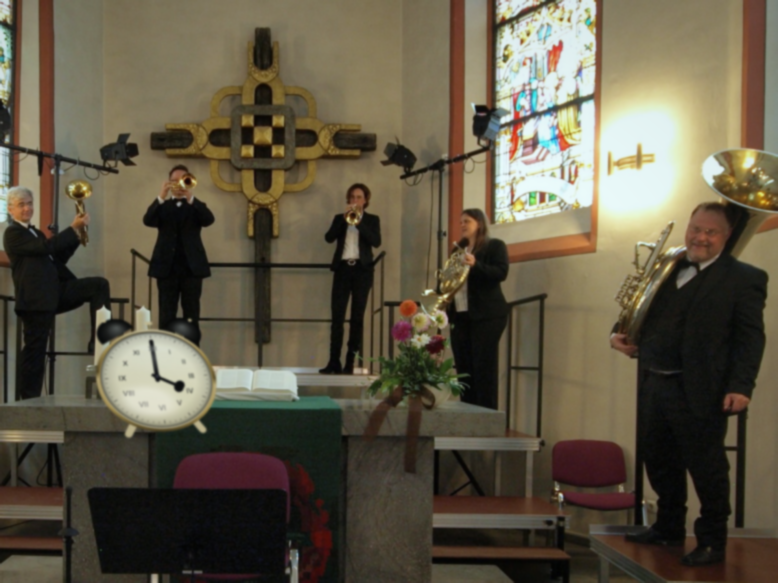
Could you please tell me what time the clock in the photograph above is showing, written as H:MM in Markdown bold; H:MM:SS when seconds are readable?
**4:00**
